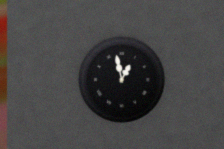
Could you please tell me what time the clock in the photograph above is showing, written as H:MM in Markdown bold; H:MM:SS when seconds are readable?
**12:58**
